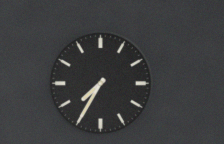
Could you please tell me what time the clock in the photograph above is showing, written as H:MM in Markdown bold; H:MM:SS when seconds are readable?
**7:35**
